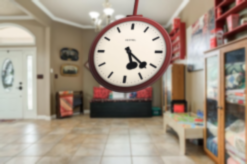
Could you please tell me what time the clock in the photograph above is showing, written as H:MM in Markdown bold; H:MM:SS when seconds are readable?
**5:22**
